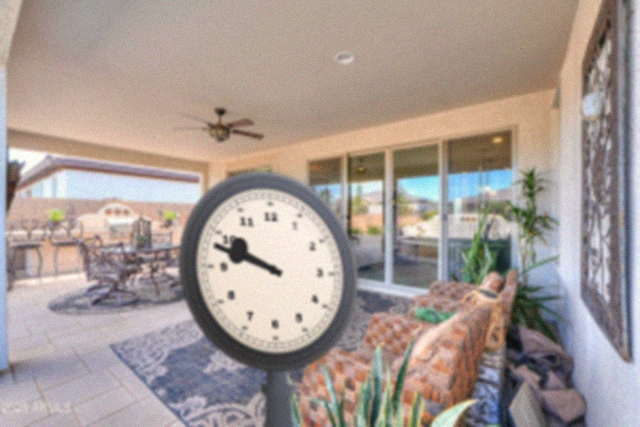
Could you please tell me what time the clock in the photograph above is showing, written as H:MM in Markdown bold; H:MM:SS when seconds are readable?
**9:48**
